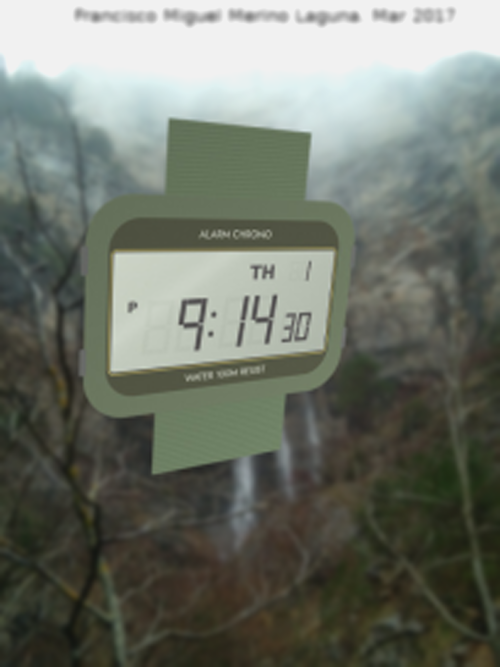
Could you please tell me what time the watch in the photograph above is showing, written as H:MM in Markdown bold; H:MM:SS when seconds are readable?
**9:14:30**
